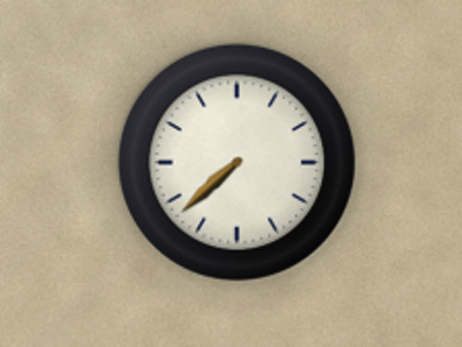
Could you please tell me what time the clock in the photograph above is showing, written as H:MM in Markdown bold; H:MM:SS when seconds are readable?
**7:38**
